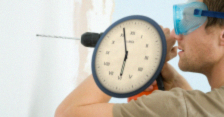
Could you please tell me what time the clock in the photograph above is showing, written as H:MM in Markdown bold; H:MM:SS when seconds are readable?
**5:56**
